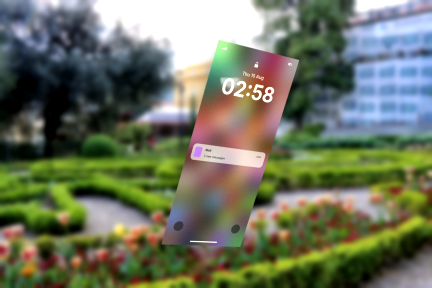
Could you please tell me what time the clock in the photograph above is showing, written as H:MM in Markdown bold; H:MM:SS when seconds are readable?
**2:58**
